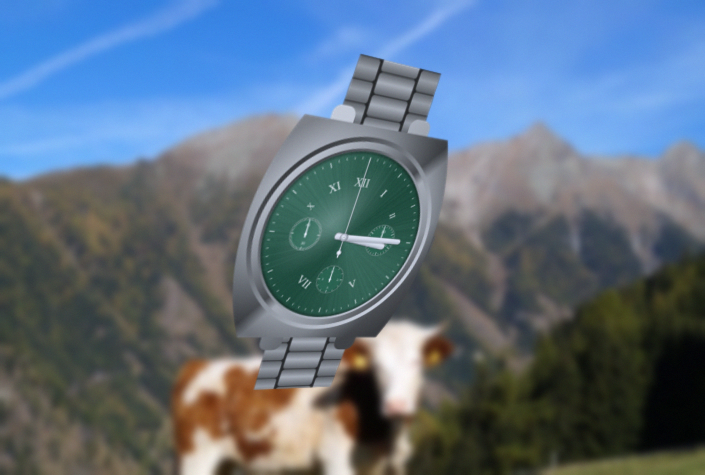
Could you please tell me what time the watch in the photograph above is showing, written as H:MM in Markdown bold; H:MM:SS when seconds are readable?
**3:15**
